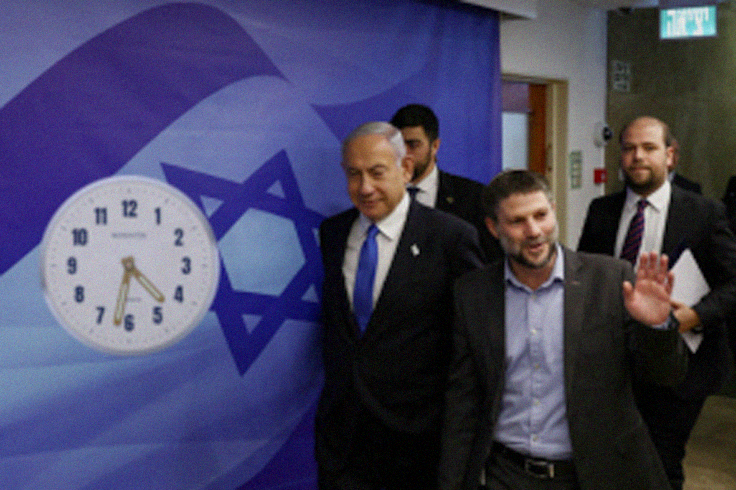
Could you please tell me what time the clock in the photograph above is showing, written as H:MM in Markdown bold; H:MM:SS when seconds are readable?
**4:32**
